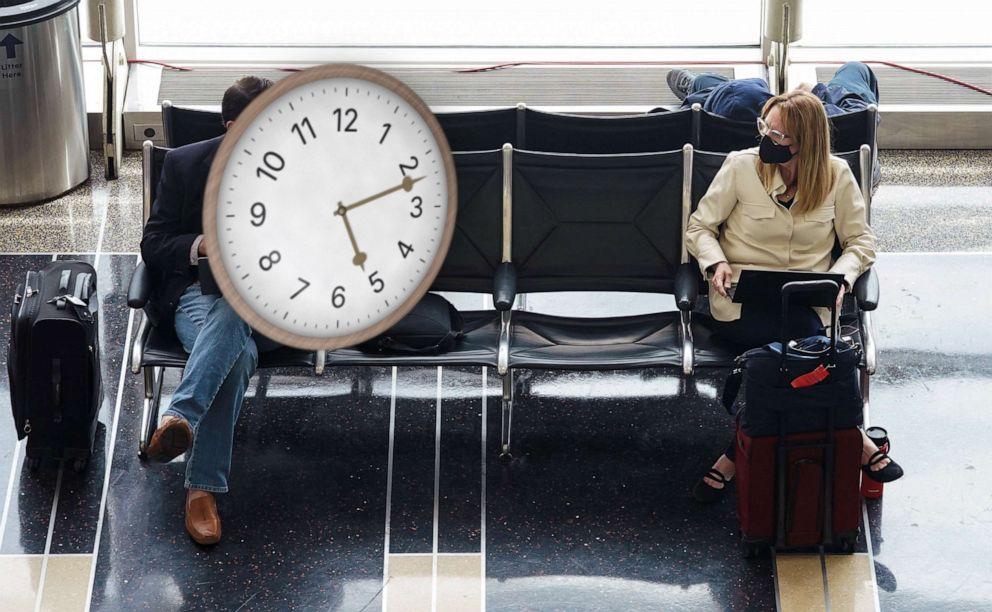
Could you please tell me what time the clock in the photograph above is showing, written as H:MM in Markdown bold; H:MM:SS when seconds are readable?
**5:12**
